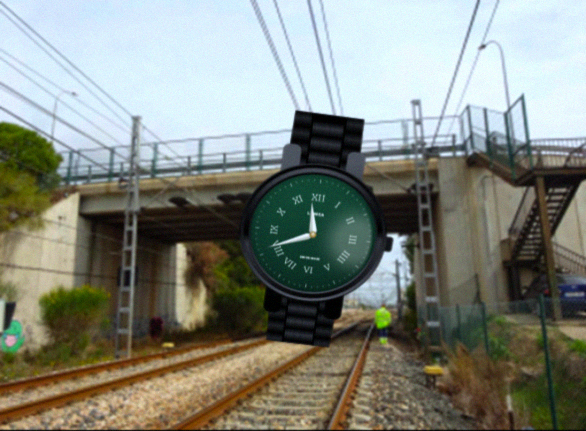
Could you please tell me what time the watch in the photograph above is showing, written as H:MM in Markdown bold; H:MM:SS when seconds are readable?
**11:41**
